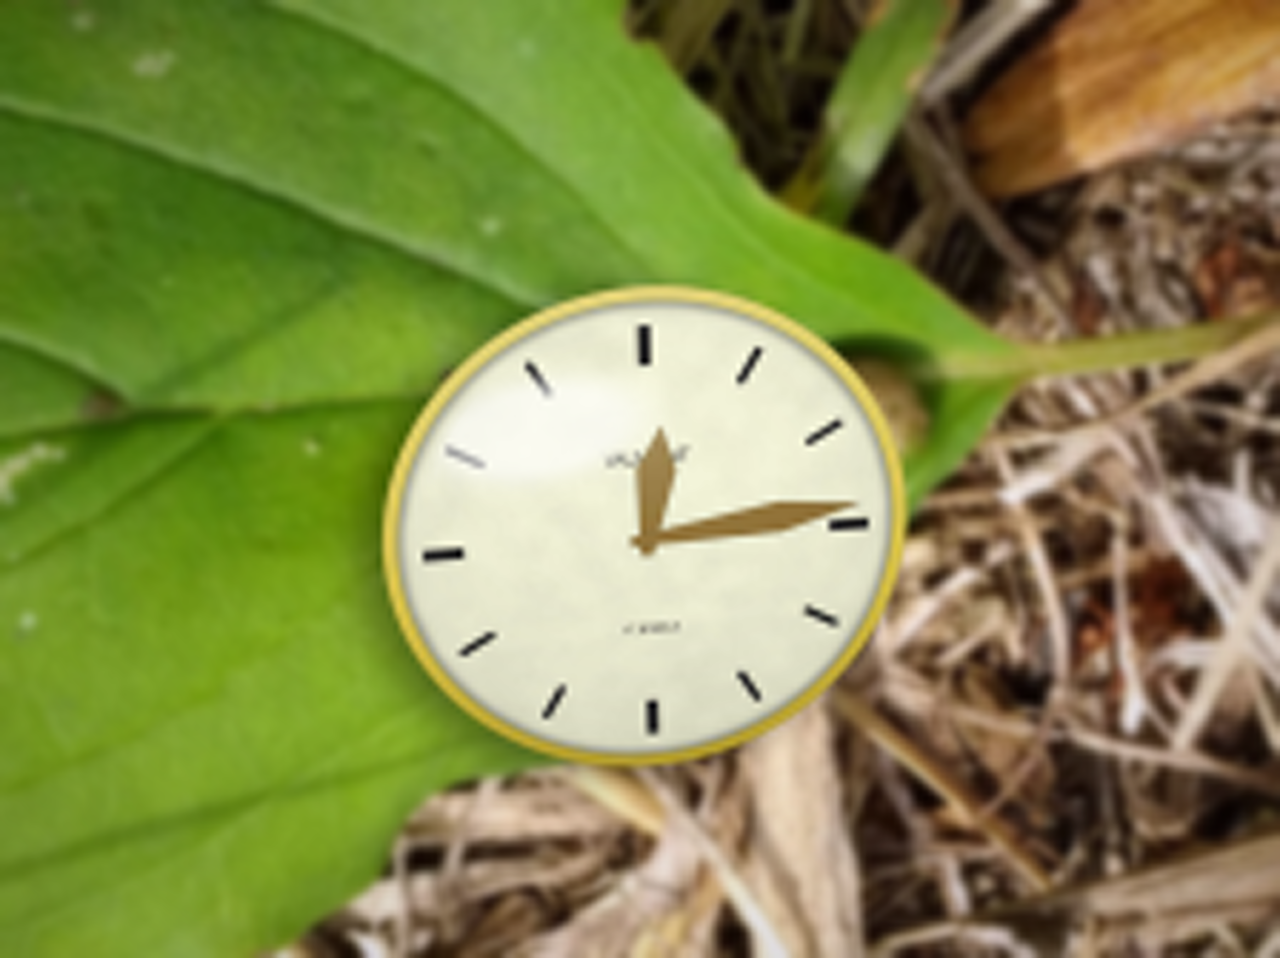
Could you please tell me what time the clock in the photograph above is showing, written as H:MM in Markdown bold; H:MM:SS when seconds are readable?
**12:14**
